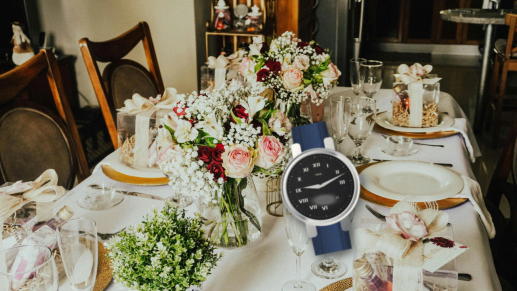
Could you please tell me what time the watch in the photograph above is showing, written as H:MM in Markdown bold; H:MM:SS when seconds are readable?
**9:12**
